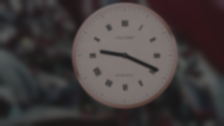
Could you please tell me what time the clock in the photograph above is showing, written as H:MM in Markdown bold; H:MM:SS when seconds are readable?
**9:19**
